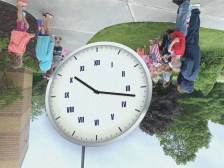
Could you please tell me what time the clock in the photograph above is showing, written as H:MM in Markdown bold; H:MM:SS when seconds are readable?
**10:17**
